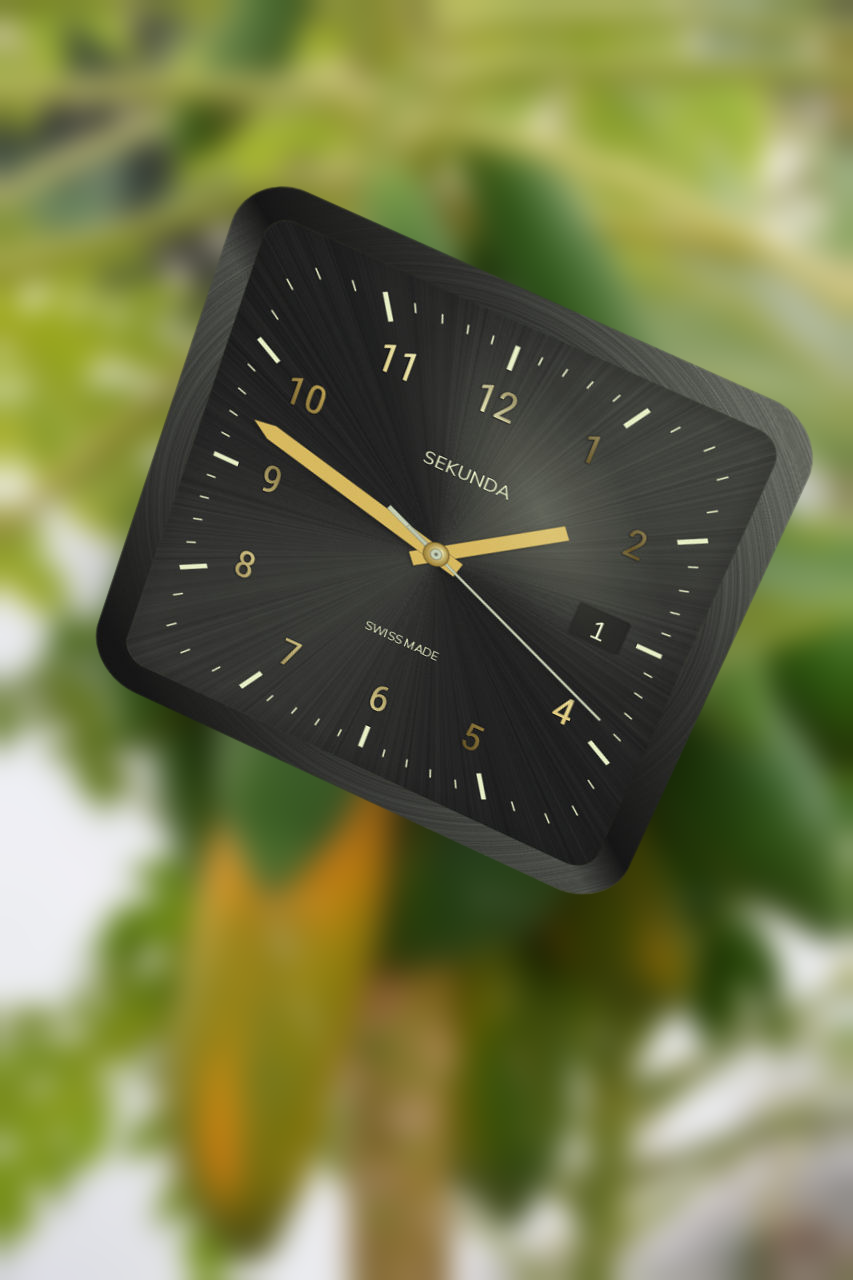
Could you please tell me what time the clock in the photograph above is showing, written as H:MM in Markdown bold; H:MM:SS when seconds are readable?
**1:47:19**
